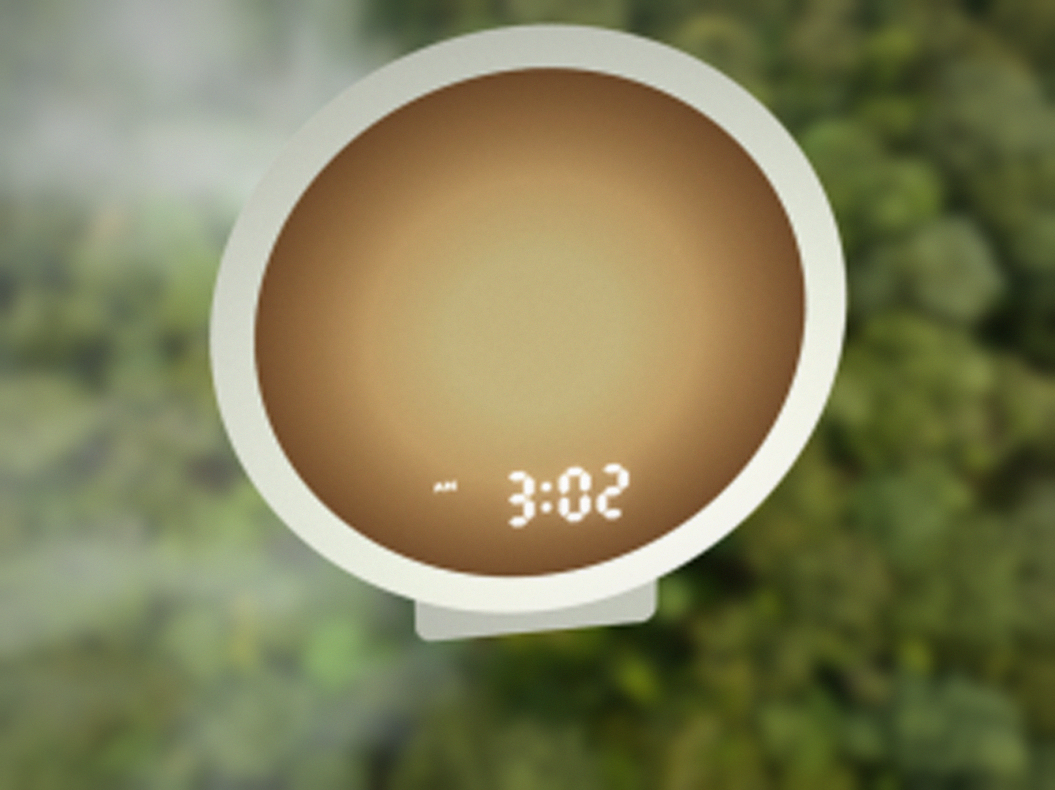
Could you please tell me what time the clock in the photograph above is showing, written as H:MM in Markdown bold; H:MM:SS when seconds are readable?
**3:02**
